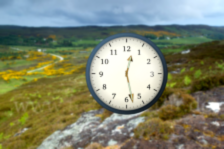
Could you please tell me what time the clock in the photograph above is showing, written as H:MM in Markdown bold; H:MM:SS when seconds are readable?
**12:28**
